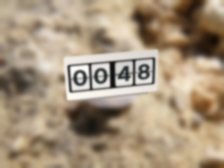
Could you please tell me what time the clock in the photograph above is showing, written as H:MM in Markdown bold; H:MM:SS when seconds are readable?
**0:48**
